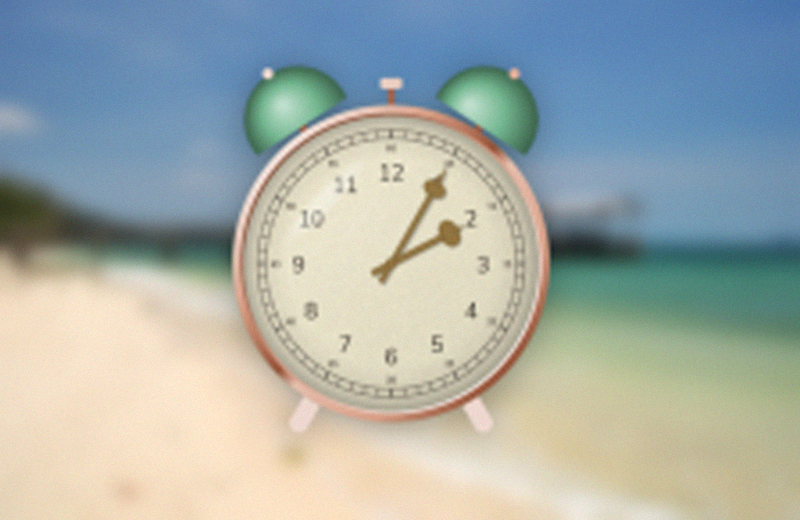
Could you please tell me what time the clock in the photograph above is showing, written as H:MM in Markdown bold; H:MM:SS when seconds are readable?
**2:05**
